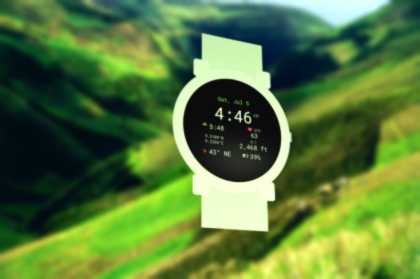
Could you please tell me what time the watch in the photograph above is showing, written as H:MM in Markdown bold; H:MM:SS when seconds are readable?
**4:46**
